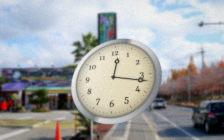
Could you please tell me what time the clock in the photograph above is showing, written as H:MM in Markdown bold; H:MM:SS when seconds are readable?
**12:17**
